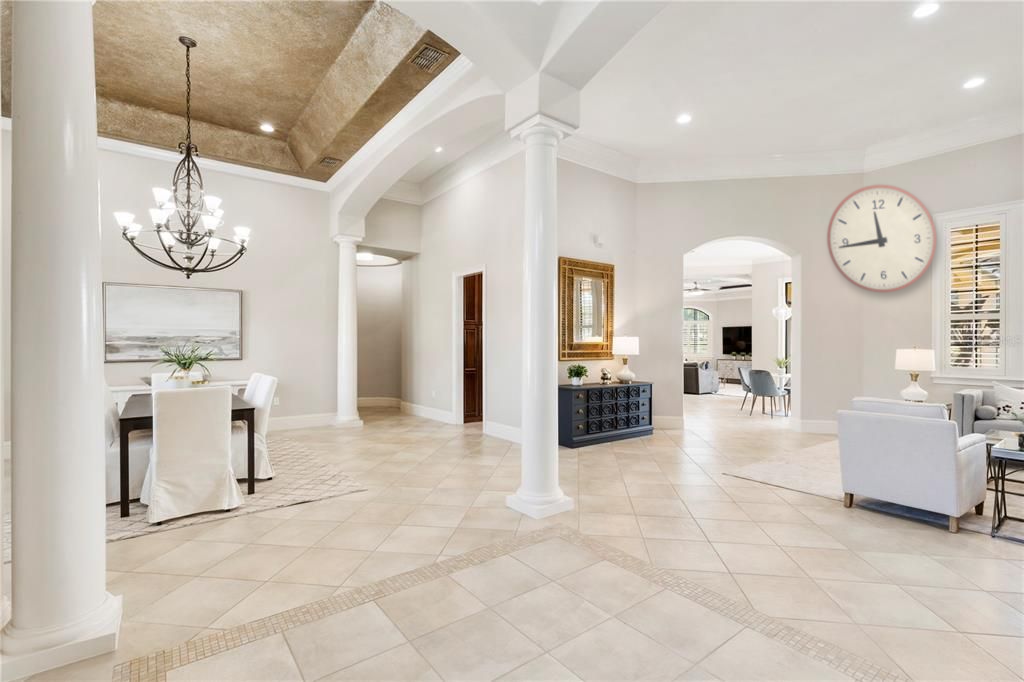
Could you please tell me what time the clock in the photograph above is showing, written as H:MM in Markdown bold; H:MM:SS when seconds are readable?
**11:44**
